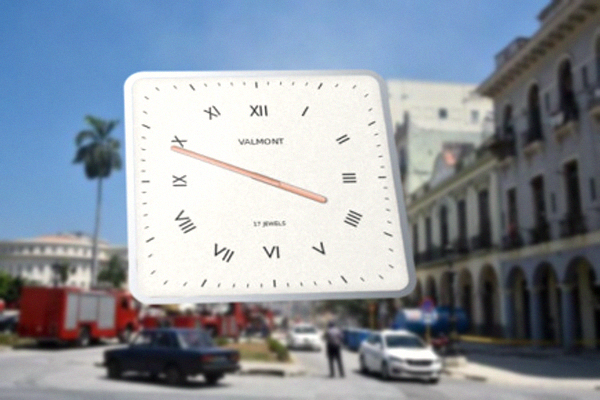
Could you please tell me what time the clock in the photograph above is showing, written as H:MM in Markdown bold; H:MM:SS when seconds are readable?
**3:49**
